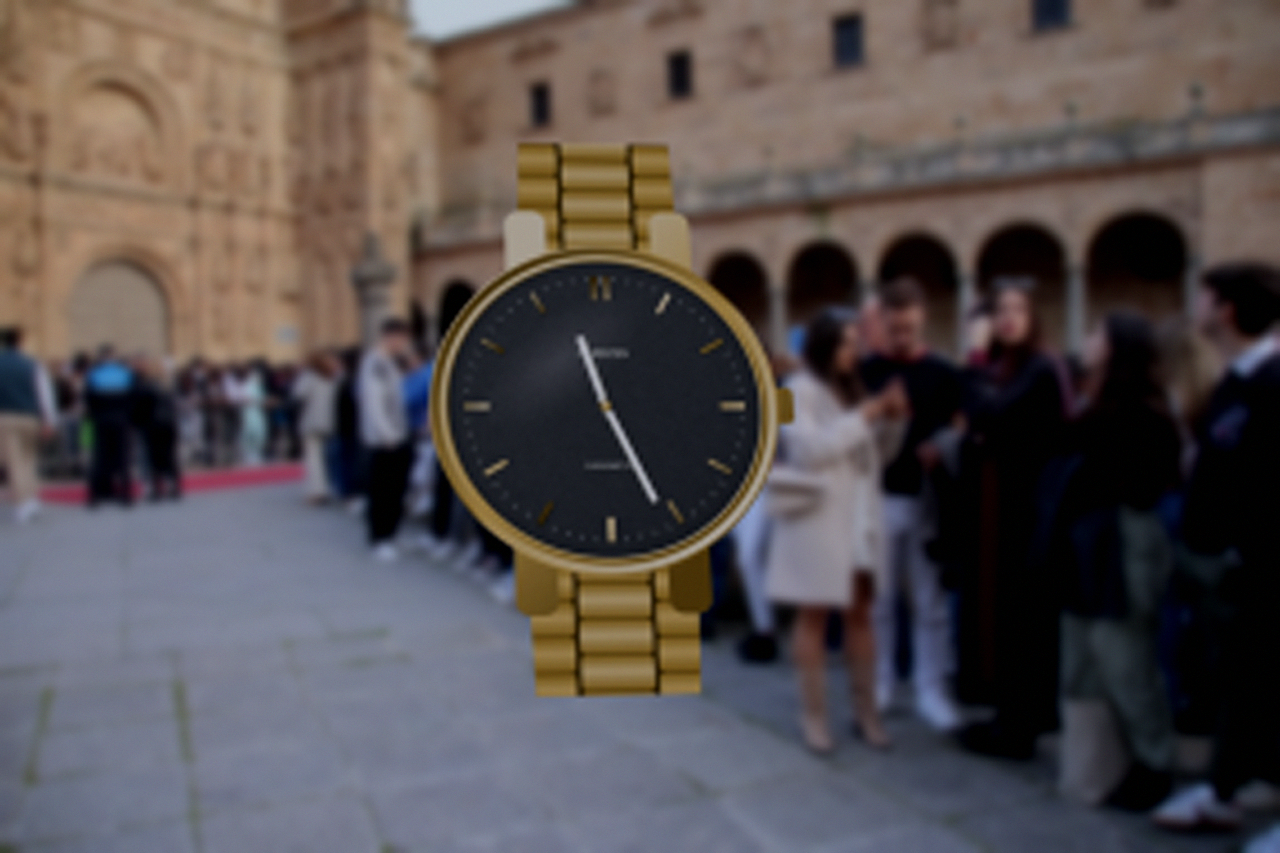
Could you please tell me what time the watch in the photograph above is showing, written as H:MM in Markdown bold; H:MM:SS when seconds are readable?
**11:26**
